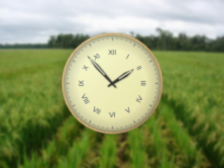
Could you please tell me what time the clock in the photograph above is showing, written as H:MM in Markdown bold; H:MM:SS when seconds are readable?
**1:53**
